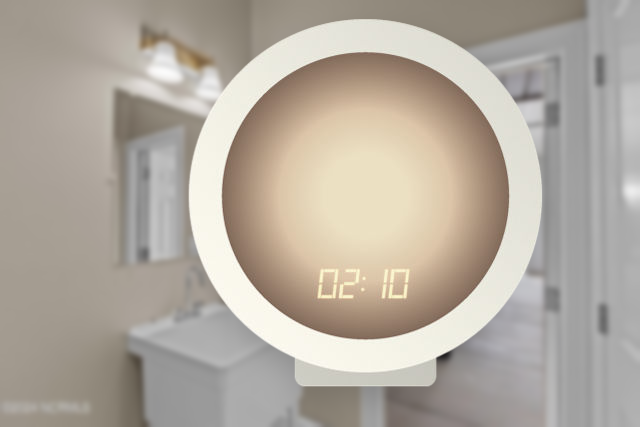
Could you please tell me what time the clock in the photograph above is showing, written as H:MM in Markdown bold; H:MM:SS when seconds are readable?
**2:10**
